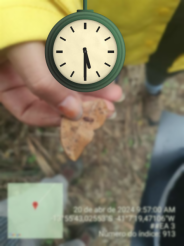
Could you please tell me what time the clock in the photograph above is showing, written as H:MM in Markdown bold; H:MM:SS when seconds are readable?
**5:30**
